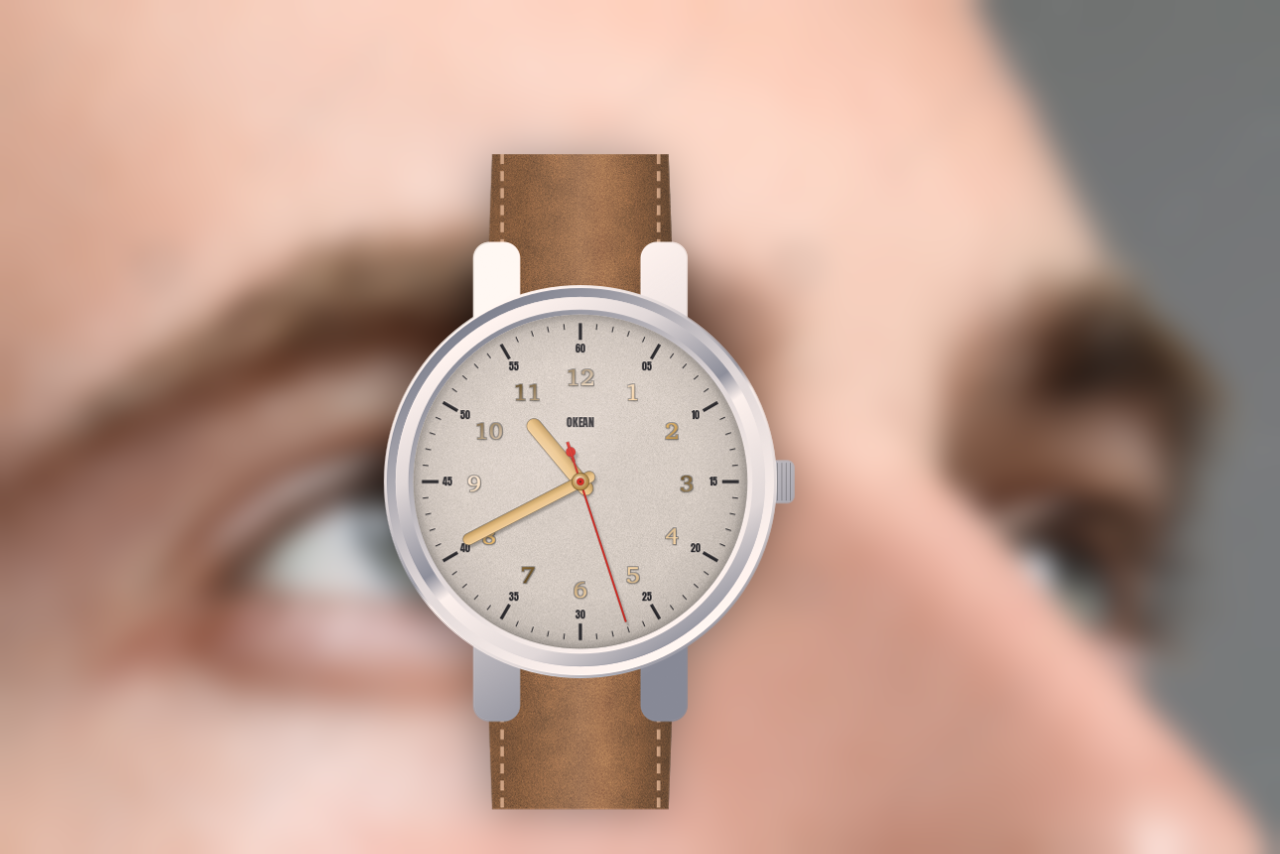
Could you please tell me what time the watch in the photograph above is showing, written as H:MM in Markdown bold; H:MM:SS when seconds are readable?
**10:40:27**
